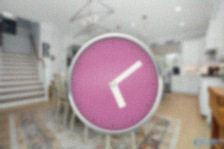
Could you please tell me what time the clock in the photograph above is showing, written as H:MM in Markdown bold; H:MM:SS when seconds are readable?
**5:09**
